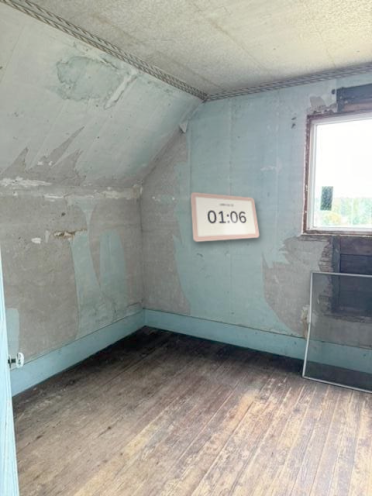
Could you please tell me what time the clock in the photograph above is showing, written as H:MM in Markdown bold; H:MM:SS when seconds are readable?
**1:06**
